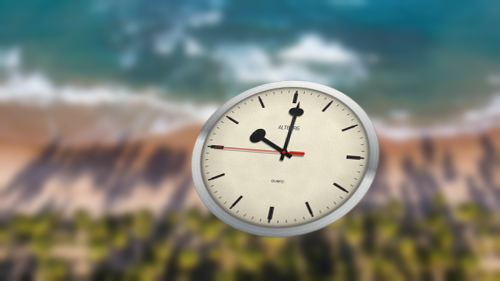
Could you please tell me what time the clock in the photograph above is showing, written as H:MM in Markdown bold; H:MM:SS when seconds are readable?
**10:00:45**
